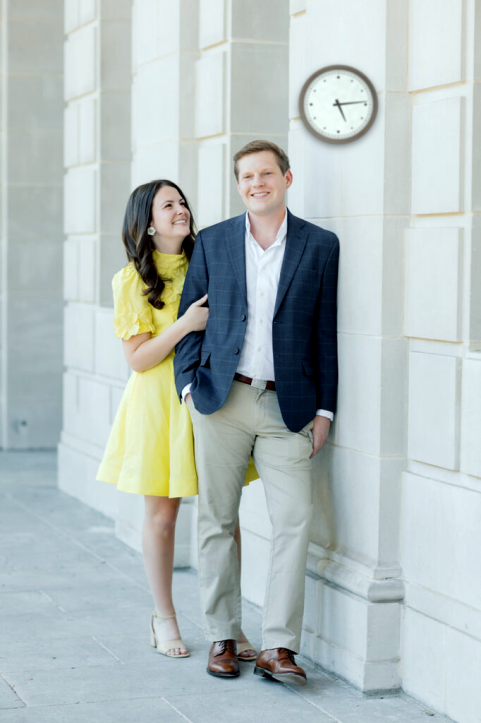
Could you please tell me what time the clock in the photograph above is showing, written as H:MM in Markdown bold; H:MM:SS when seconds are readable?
**5:14**
